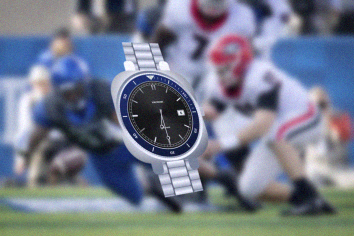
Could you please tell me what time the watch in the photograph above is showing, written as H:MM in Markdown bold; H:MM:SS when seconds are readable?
**6:30**
